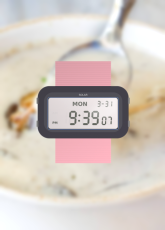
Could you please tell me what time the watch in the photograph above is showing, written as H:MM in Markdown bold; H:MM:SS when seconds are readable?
**9:39:07**
